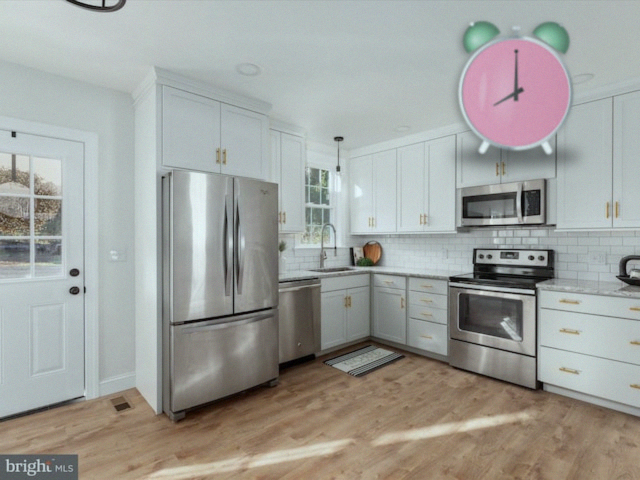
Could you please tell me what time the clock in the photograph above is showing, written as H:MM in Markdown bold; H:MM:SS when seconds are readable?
**8:00**
